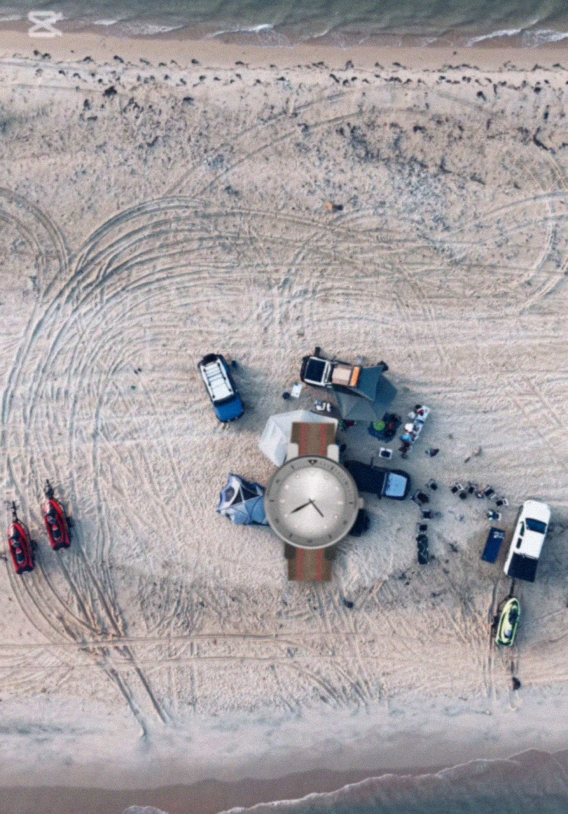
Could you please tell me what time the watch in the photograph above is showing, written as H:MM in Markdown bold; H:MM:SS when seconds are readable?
**4:40**
